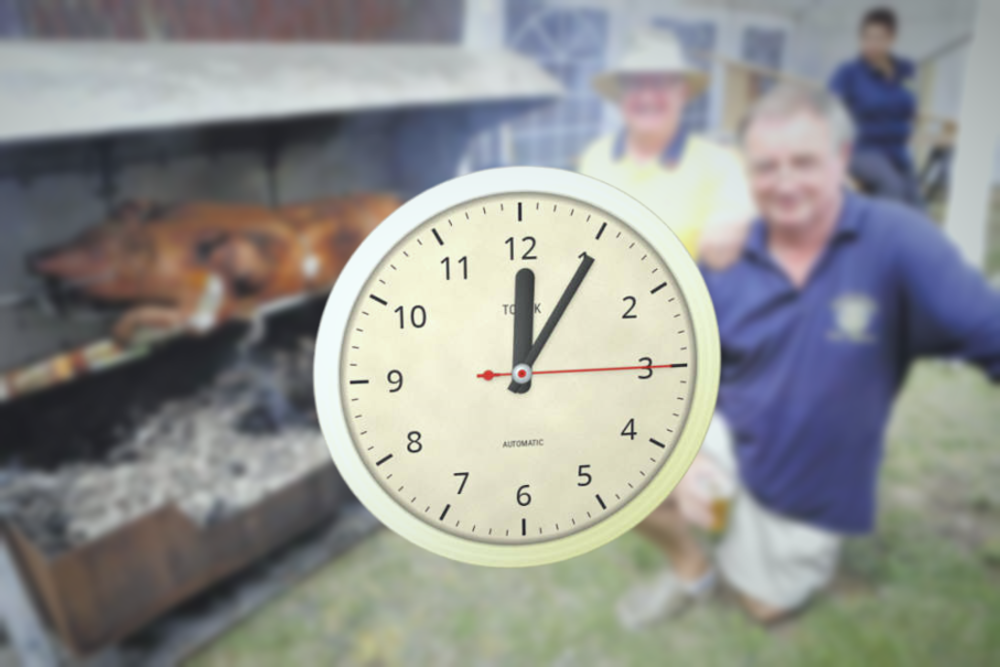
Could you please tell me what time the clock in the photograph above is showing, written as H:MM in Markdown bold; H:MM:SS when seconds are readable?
**12:05:15**
